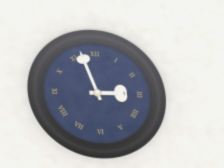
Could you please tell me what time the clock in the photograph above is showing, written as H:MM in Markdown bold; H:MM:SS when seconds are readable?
**2:57**
